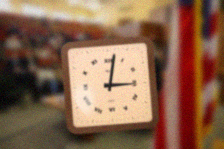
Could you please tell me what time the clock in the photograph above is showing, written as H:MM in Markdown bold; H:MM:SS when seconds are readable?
**3:02**
